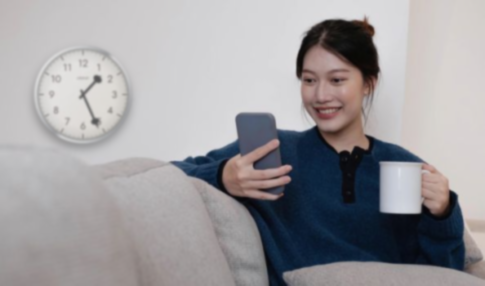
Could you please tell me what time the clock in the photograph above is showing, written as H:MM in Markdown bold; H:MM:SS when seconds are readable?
**1:26**
